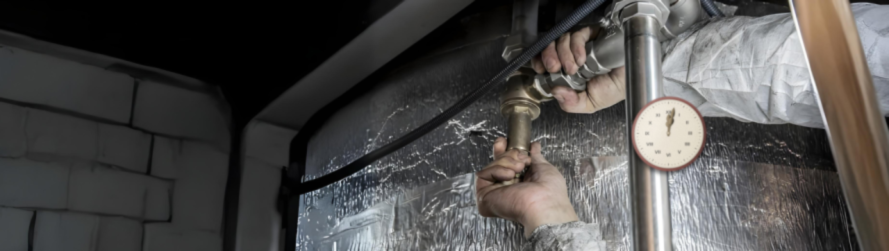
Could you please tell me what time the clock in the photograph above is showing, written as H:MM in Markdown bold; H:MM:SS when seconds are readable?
**12:02**
